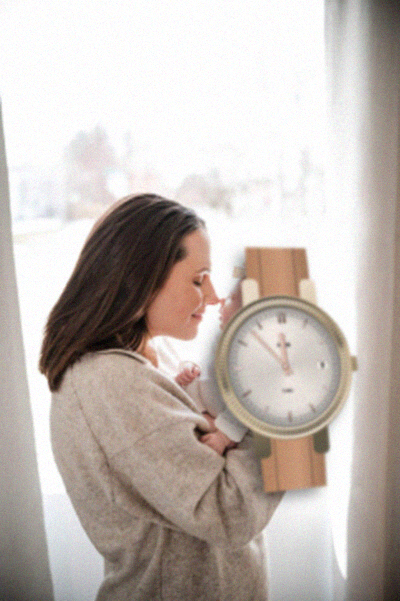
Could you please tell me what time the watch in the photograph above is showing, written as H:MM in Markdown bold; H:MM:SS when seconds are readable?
**11:53**
